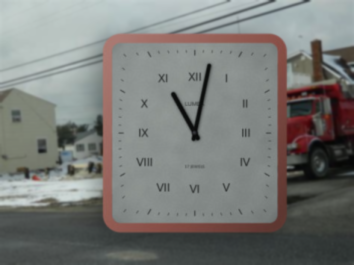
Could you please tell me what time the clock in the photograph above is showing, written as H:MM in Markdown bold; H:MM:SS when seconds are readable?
**11:02**
